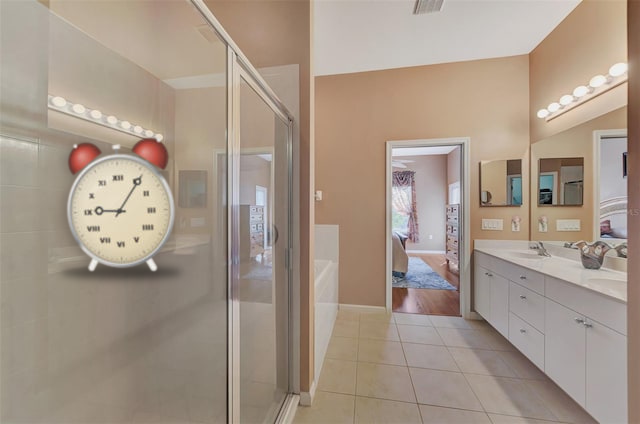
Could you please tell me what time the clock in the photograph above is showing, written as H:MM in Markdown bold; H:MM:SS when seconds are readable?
**9:06**
